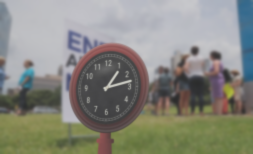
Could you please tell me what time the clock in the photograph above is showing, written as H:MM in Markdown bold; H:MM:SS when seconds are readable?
**1:13**
